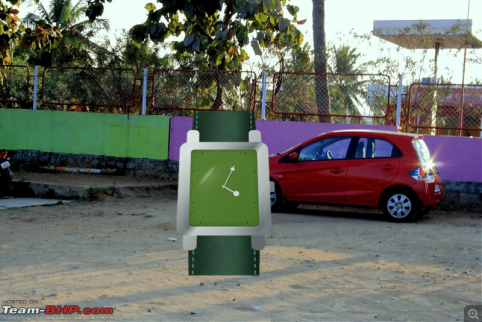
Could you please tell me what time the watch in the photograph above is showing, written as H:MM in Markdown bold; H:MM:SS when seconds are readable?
**4:04**
